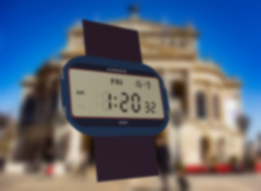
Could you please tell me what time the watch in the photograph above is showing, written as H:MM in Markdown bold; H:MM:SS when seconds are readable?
**1:20**
